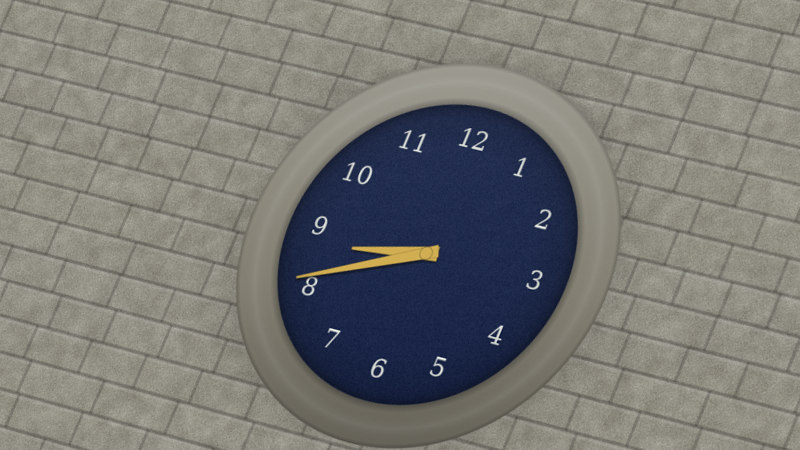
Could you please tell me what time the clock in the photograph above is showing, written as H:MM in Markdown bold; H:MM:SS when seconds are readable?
**8:41**
